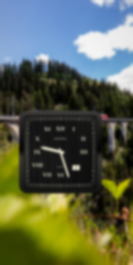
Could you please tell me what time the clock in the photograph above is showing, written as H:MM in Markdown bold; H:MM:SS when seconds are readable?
**9:27**
